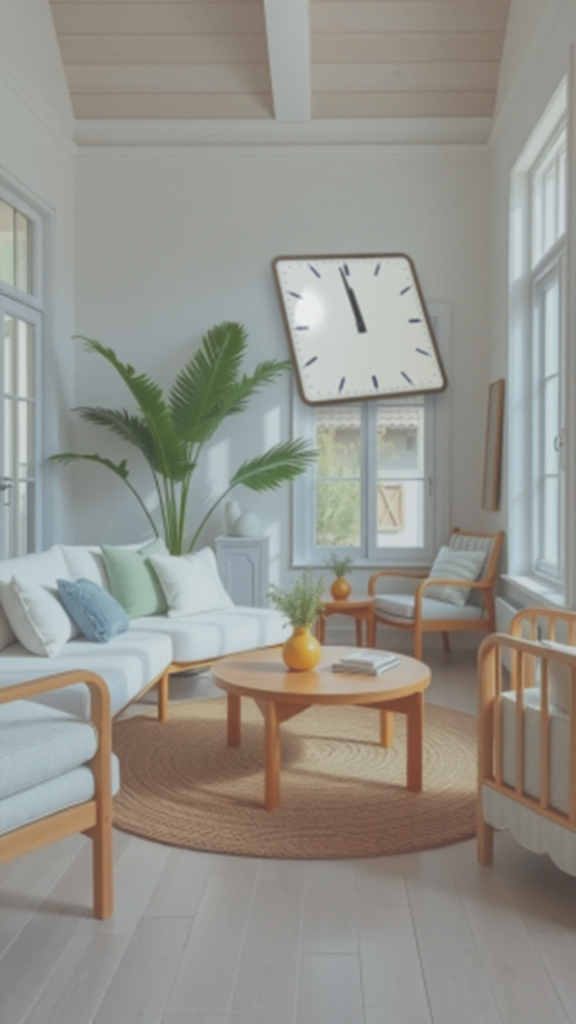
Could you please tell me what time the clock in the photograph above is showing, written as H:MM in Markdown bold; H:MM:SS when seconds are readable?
**11:59**
